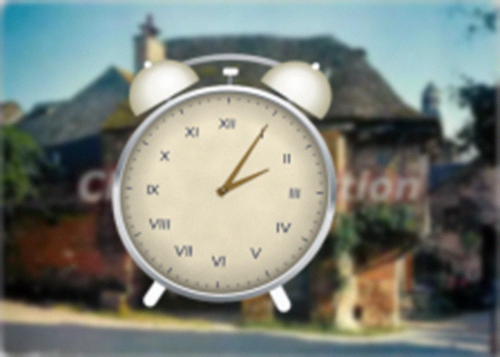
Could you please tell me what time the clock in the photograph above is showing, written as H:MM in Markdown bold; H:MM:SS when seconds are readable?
**2:05**
